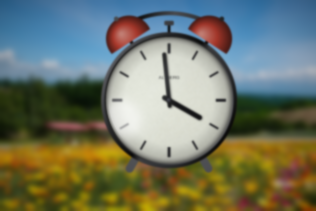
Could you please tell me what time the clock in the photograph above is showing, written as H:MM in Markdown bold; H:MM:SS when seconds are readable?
**3:59**
